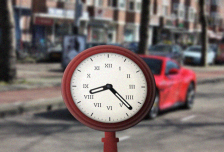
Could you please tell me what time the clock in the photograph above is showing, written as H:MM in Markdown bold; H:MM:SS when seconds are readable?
**8:23**
